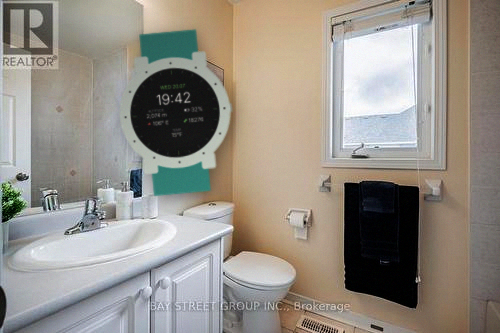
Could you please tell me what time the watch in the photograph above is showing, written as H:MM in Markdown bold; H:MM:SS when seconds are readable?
**19:42**
